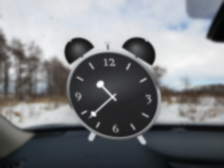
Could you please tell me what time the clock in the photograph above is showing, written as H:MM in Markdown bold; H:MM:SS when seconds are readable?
**10:38**
